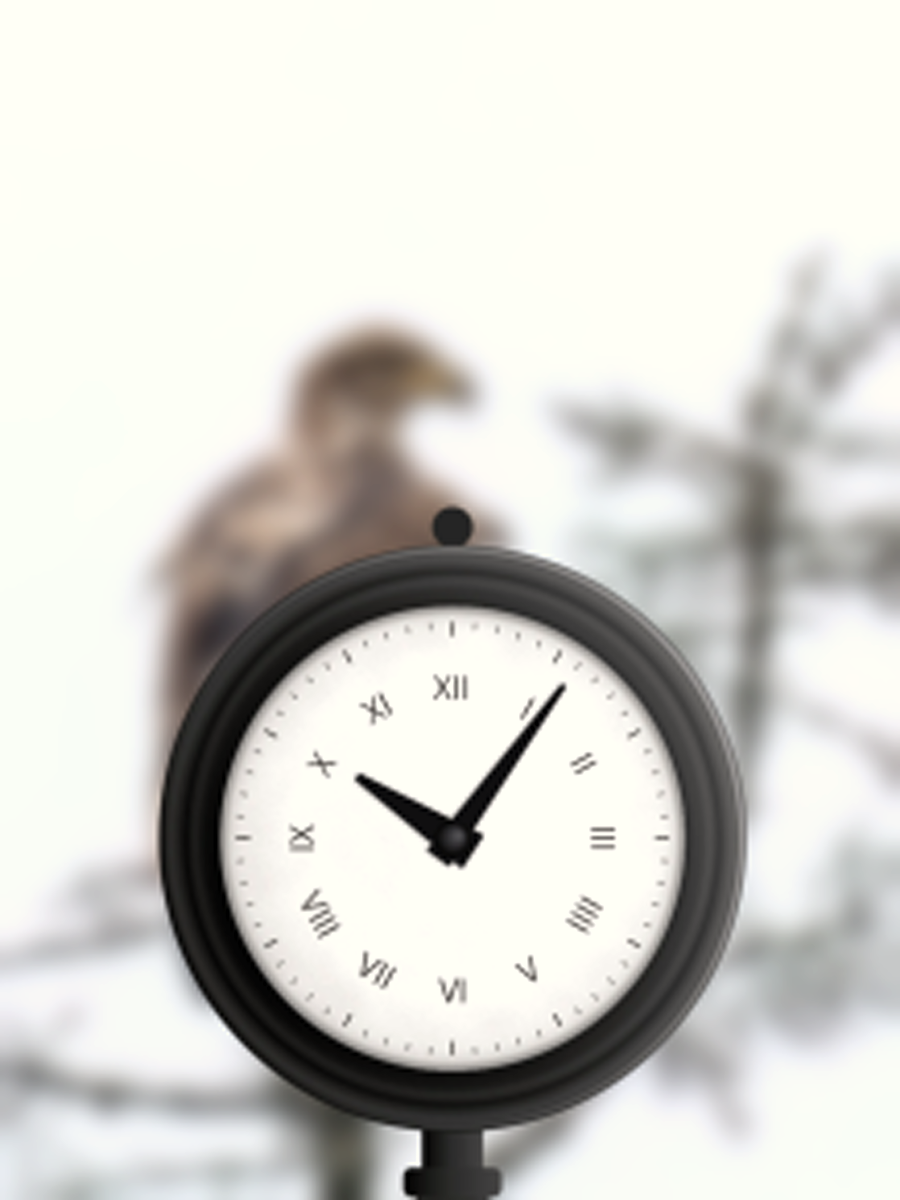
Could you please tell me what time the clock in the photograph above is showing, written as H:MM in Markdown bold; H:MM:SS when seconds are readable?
**10:06**
